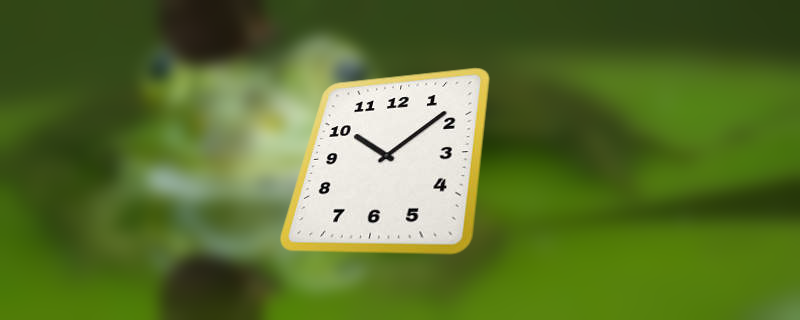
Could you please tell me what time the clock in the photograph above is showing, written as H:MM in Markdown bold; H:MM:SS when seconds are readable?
**10:08**
